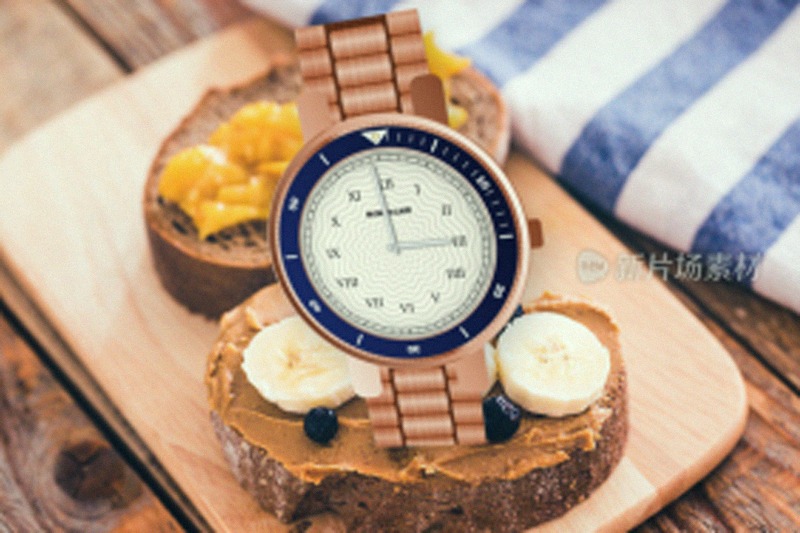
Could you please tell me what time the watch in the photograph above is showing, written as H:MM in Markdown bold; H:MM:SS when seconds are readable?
**2:59**
